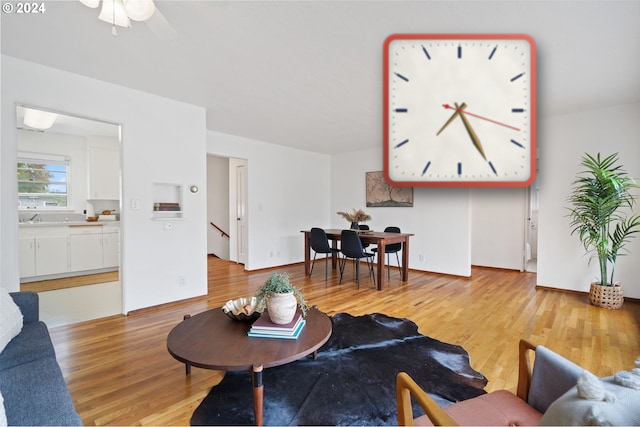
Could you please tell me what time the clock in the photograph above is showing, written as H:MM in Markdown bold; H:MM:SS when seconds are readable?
**7:25:18**
